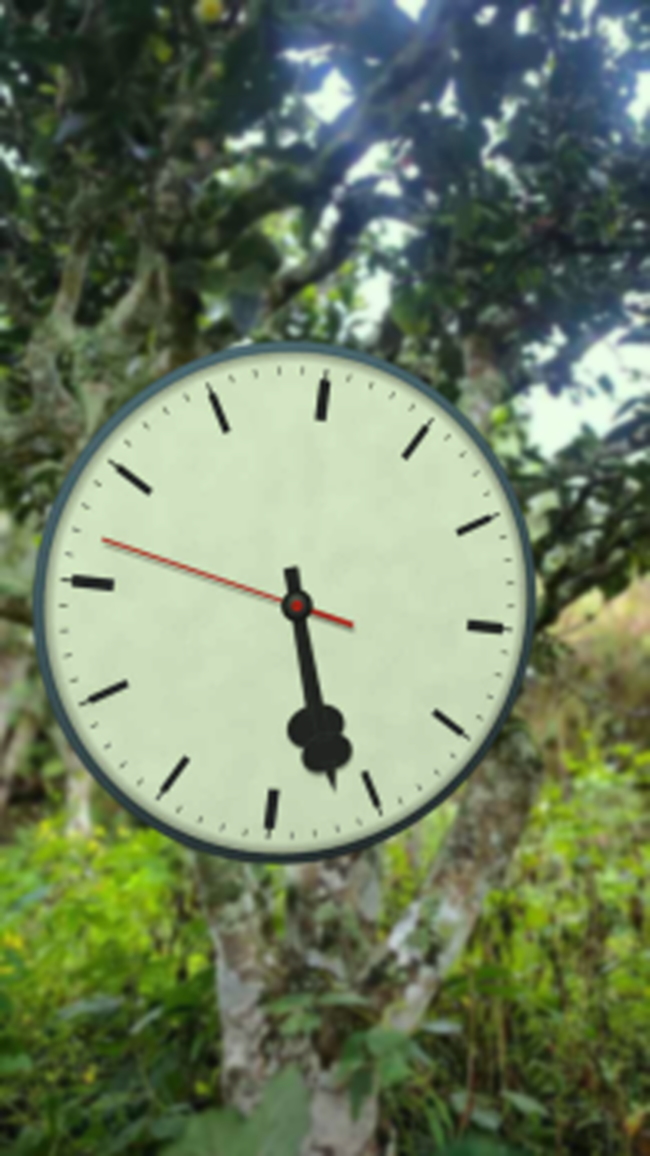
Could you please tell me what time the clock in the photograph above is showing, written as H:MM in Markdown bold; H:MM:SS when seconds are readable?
**5:26:47**
